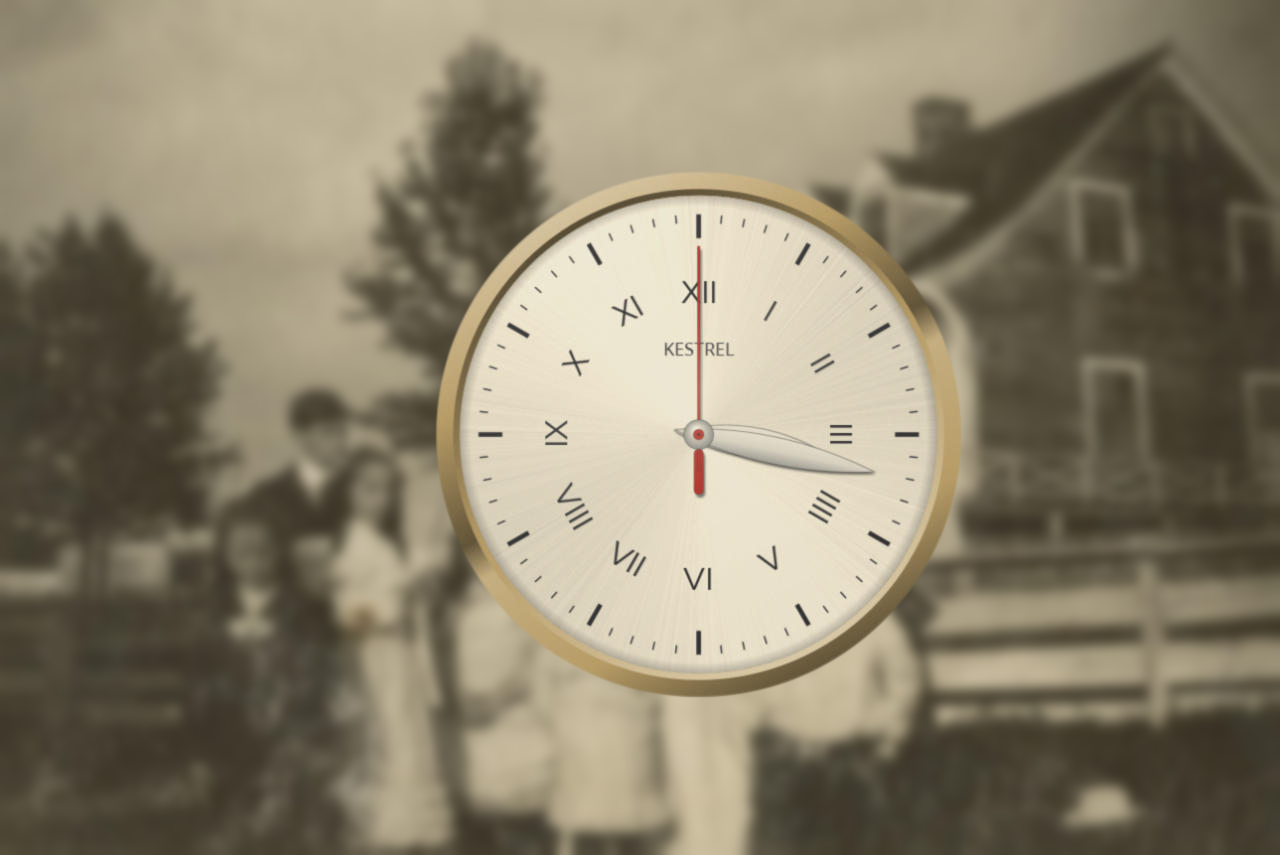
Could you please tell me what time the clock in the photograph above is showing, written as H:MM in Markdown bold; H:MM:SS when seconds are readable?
**3:17:00**
